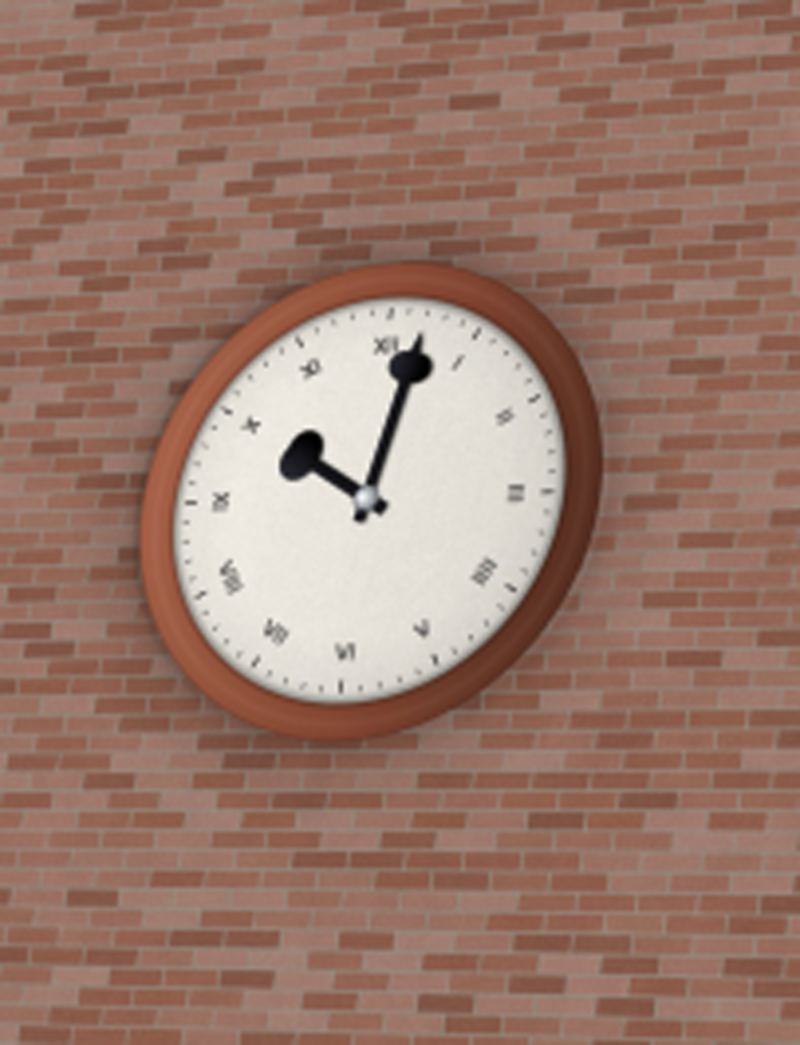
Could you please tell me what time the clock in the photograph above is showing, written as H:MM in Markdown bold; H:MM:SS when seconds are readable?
**10:02**
